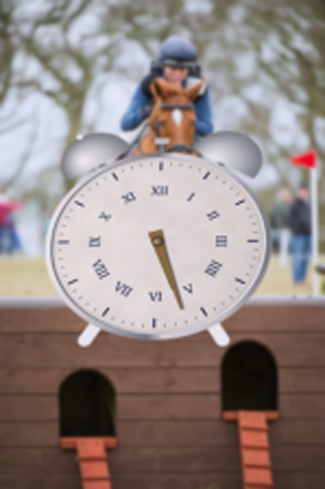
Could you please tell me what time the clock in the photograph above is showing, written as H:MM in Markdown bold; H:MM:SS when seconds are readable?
**5:27**
